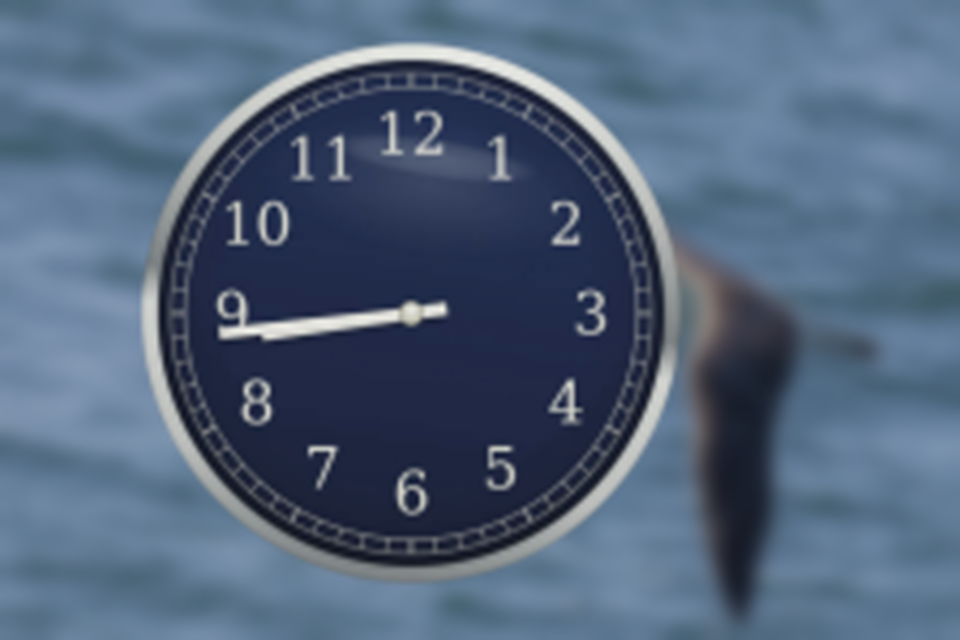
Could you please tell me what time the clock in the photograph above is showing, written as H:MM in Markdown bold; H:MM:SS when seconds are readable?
**8:44**
